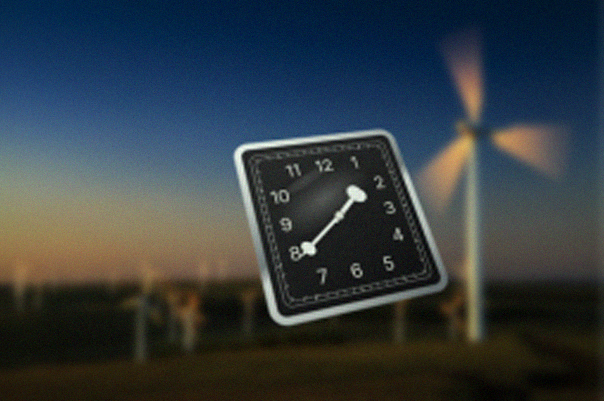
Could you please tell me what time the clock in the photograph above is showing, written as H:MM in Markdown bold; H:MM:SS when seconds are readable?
**1:39**
